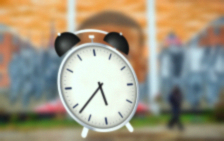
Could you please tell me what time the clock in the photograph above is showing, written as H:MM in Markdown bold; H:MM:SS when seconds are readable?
**5:38**
